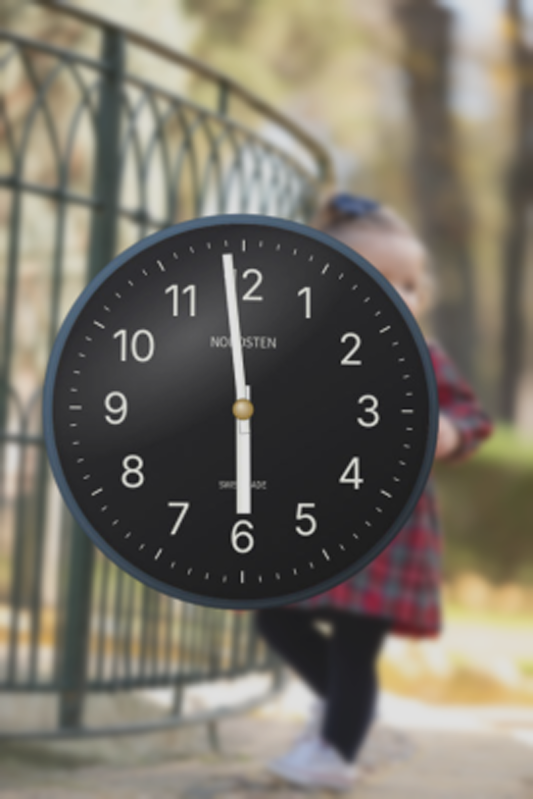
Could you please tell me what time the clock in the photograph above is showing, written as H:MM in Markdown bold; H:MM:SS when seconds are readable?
**5:59**
